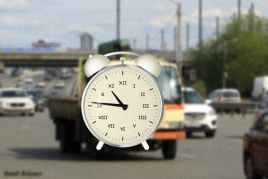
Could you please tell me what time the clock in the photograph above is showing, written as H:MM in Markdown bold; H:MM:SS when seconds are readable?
**10:46**
